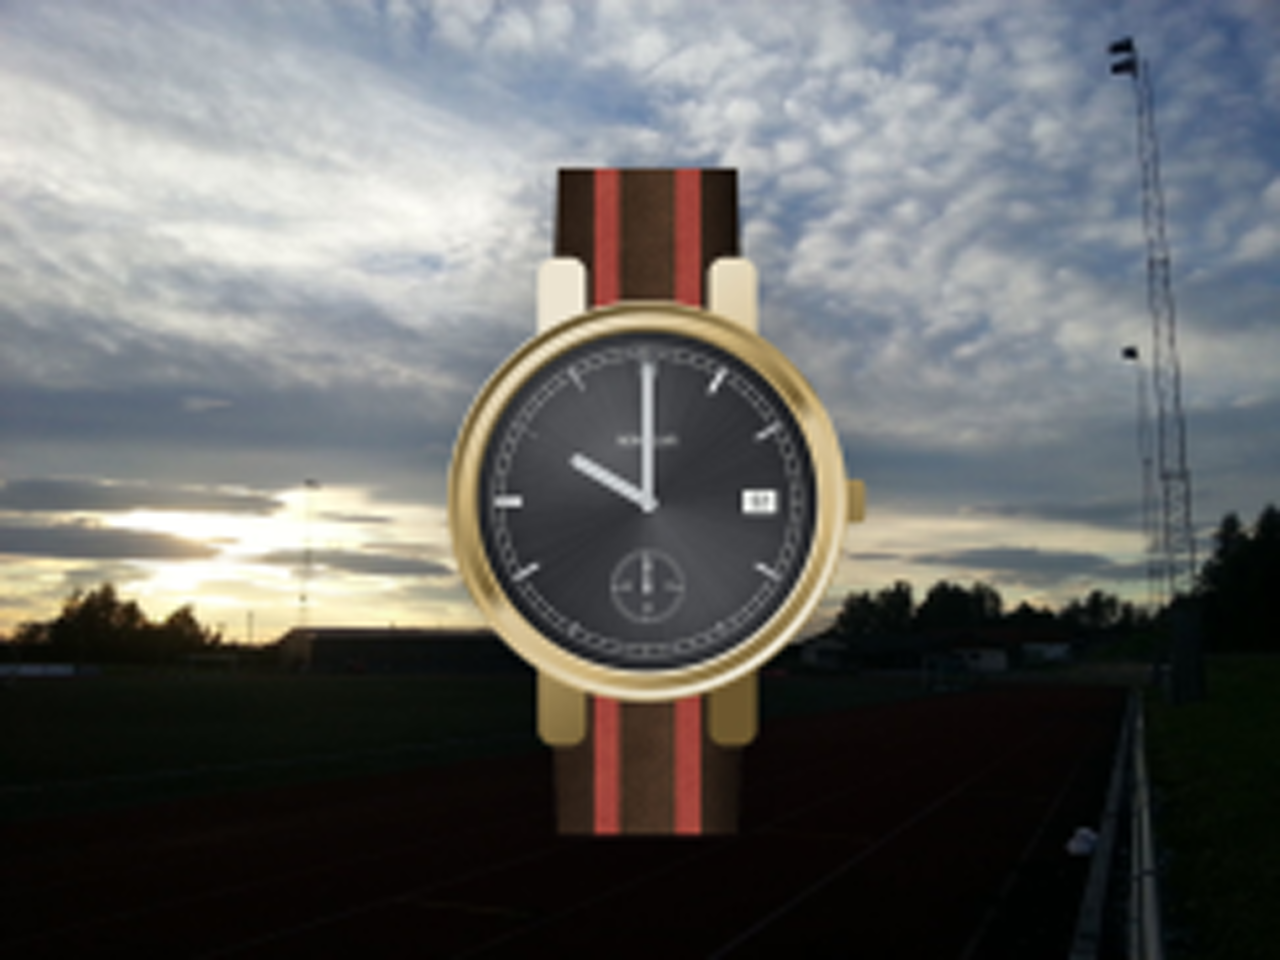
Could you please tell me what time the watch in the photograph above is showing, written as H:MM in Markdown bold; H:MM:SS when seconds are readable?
**10:00**
